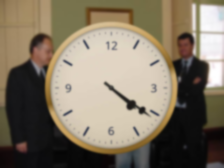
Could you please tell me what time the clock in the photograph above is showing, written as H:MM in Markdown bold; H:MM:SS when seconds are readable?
**4:21**
